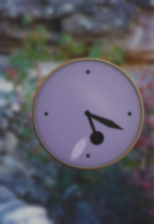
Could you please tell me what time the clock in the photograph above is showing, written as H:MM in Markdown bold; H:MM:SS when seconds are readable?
**5:19**
